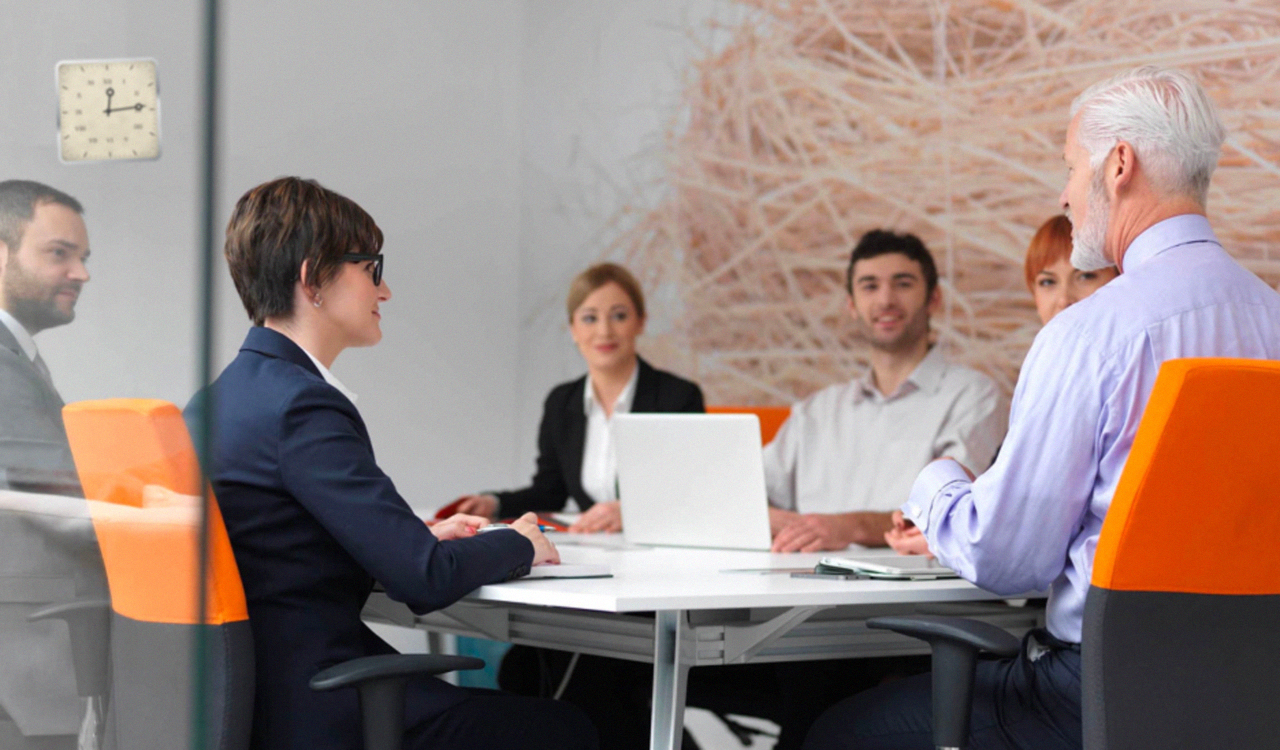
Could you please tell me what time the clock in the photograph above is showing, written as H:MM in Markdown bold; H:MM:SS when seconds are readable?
**12:14**
